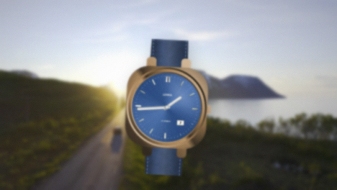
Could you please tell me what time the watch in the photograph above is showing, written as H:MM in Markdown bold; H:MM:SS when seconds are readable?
**1:44**
